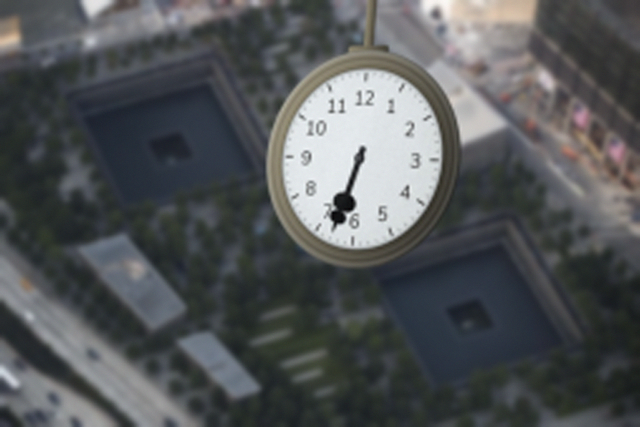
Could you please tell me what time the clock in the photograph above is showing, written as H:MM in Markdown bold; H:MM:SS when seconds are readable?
**6:33**
